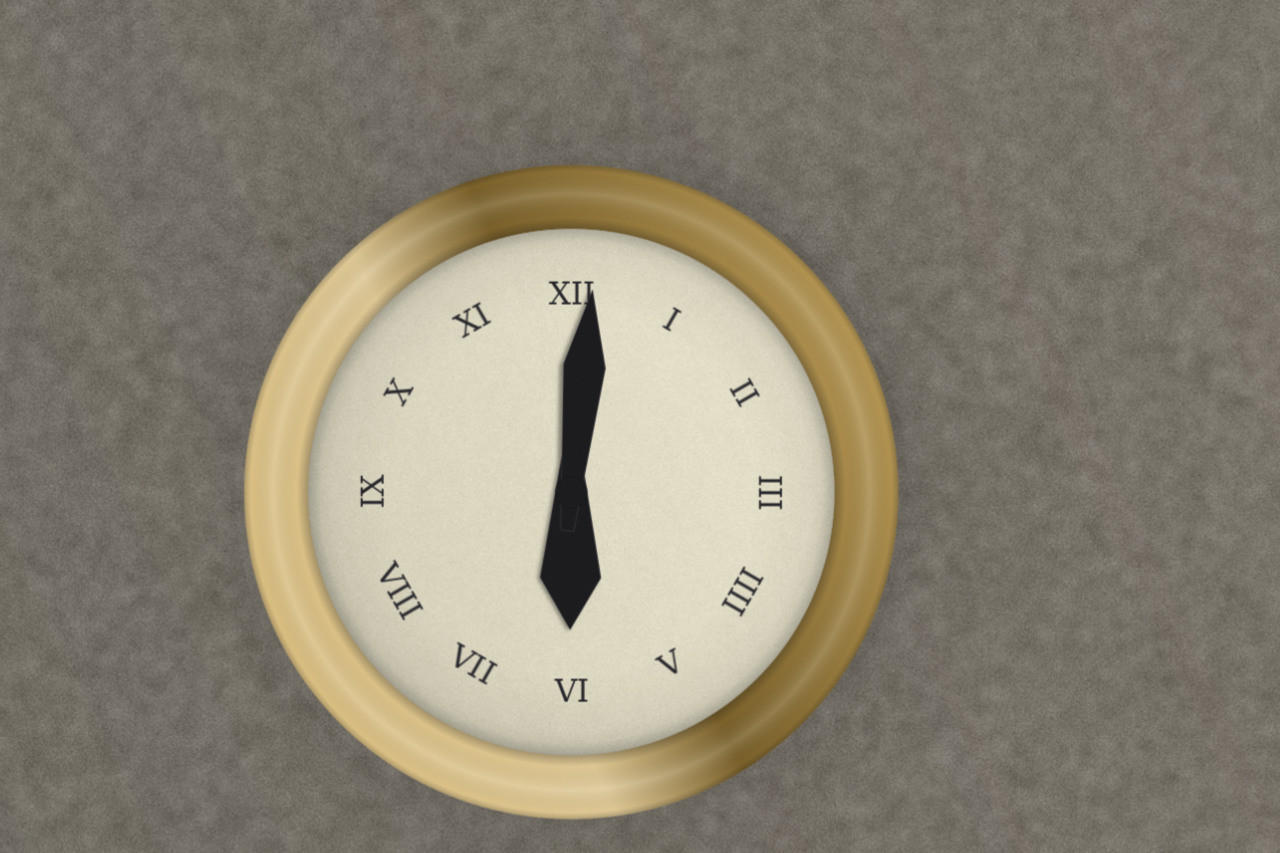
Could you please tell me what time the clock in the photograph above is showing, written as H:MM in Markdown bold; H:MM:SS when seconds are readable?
**6:01**
